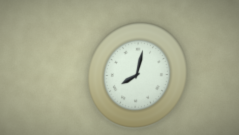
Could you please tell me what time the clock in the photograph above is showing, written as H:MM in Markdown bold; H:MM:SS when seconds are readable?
**8:02**
